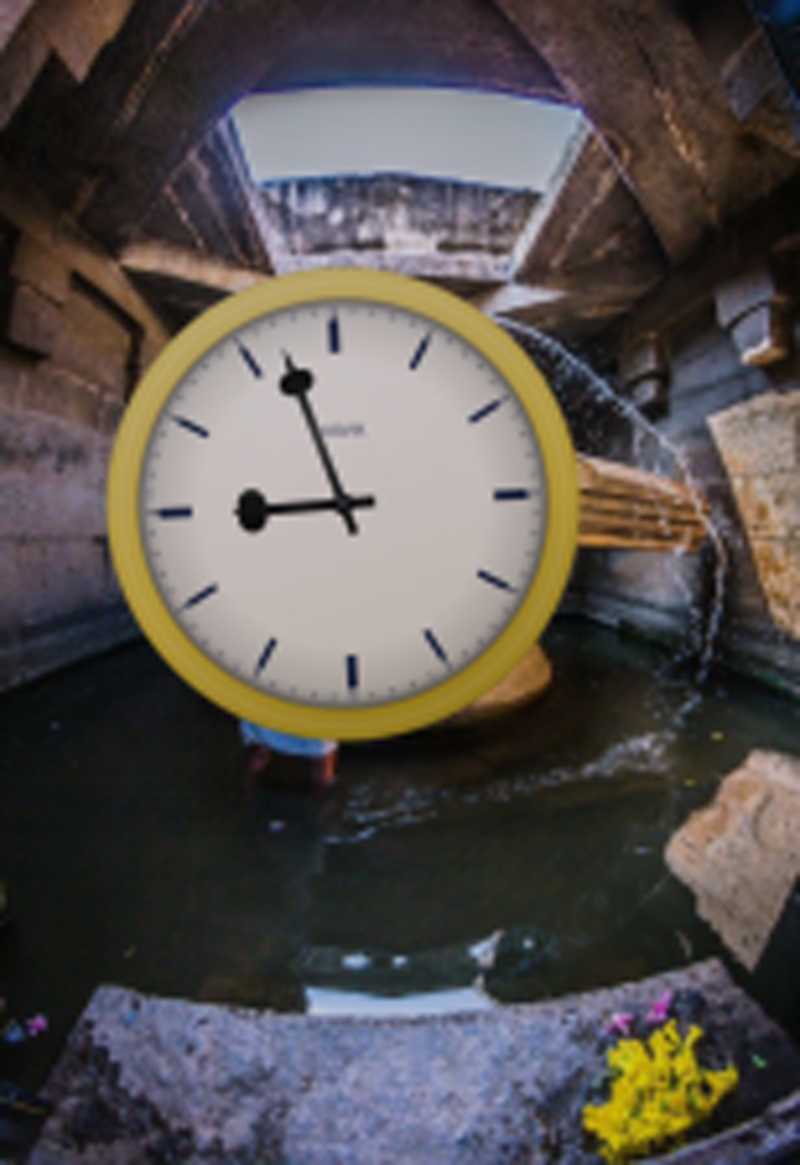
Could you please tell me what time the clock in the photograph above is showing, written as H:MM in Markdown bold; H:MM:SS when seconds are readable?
**8:57**
